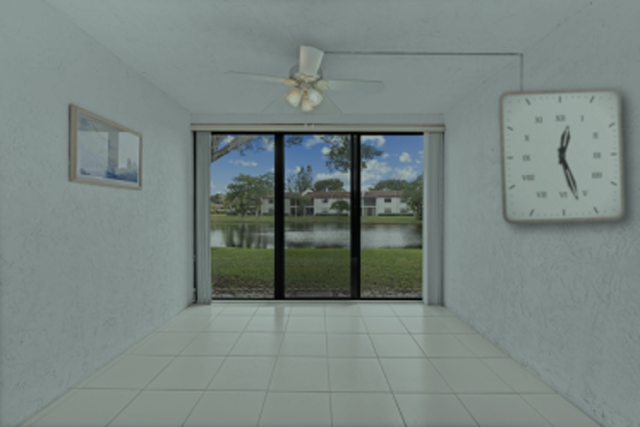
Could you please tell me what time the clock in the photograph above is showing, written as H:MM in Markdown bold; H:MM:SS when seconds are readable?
**12:27**
